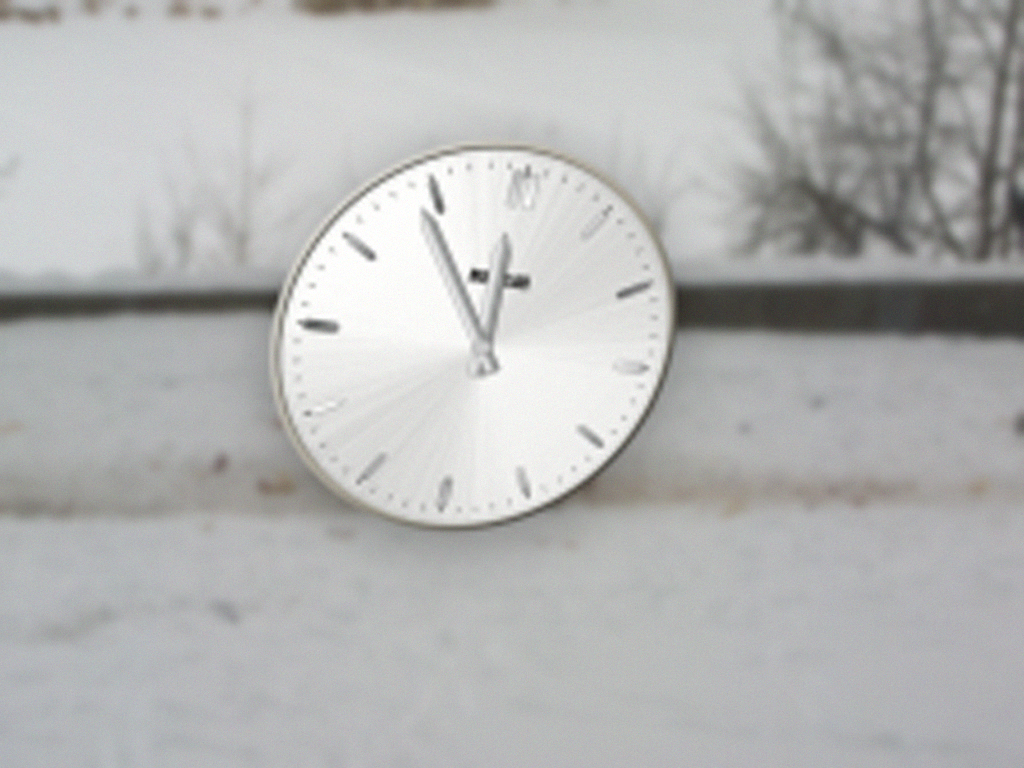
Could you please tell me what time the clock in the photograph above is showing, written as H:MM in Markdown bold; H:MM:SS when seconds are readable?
**11:54**
